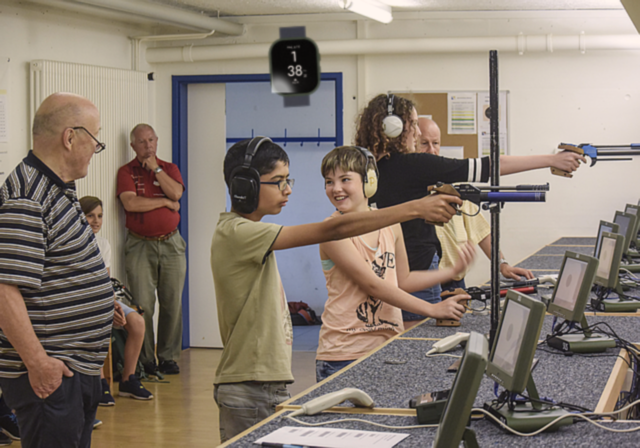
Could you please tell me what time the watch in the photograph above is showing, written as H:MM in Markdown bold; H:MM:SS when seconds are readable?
**1:38**
